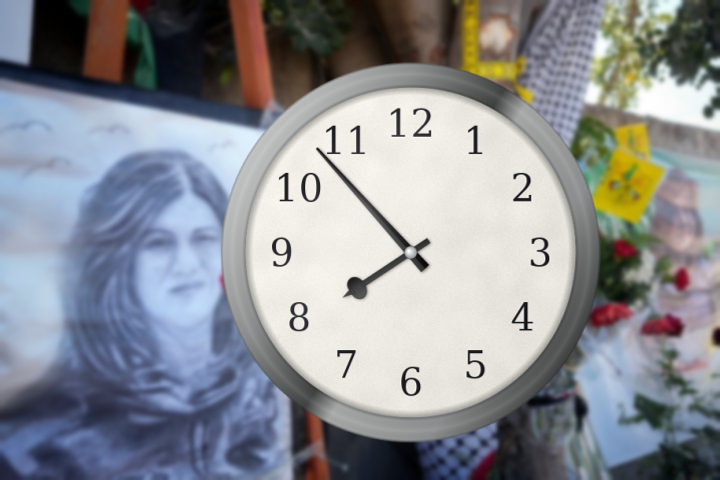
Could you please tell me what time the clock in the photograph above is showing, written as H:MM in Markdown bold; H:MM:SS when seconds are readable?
**7:53**
